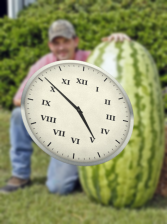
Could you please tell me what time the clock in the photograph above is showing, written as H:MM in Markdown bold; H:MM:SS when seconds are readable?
**4:51**
